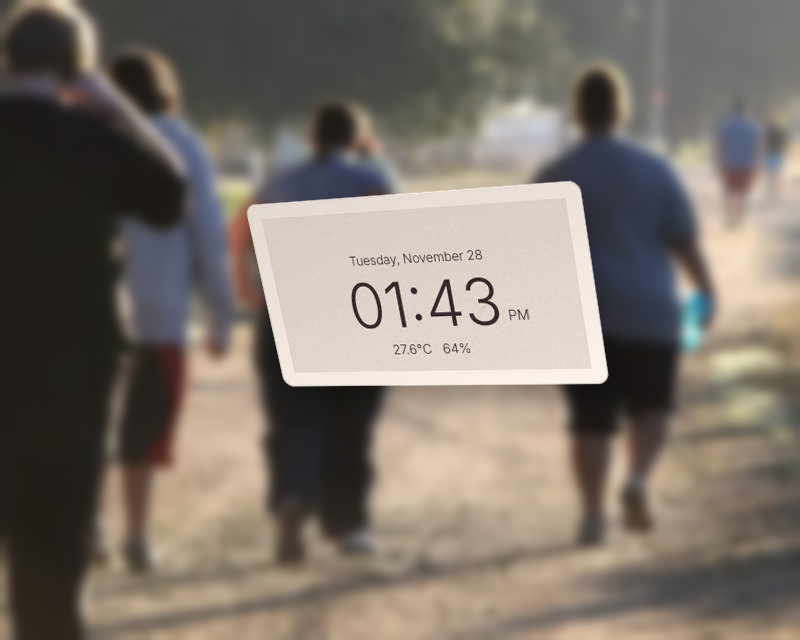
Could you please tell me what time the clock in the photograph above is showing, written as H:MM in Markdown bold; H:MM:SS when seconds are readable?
**1:43**
